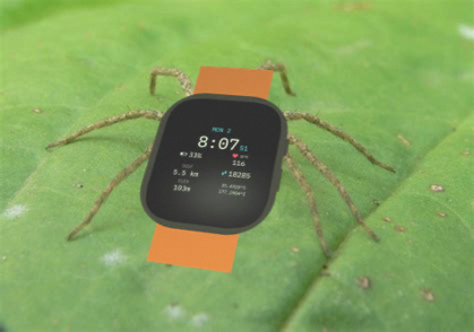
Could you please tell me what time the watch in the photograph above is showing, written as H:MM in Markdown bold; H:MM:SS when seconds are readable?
**8:07**
